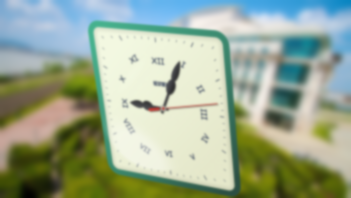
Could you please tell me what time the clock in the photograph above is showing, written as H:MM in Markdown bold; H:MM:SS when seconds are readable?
**9:04:13**
